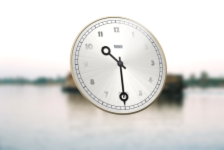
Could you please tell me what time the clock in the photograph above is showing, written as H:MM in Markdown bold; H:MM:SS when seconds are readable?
**10:30**
